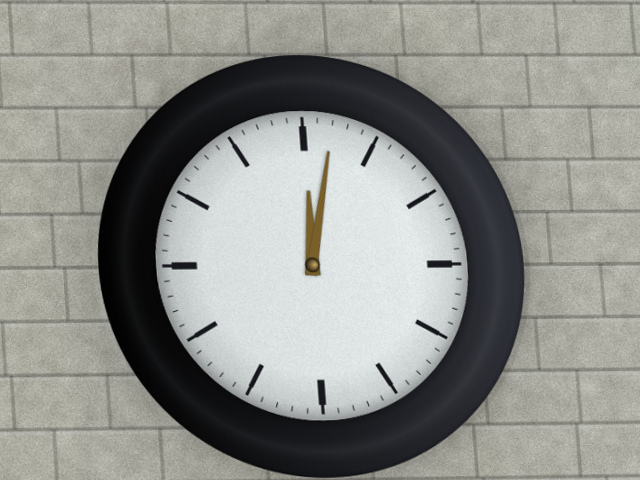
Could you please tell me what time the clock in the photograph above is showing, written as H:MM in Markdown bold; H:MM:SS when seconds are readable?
**12:02**
